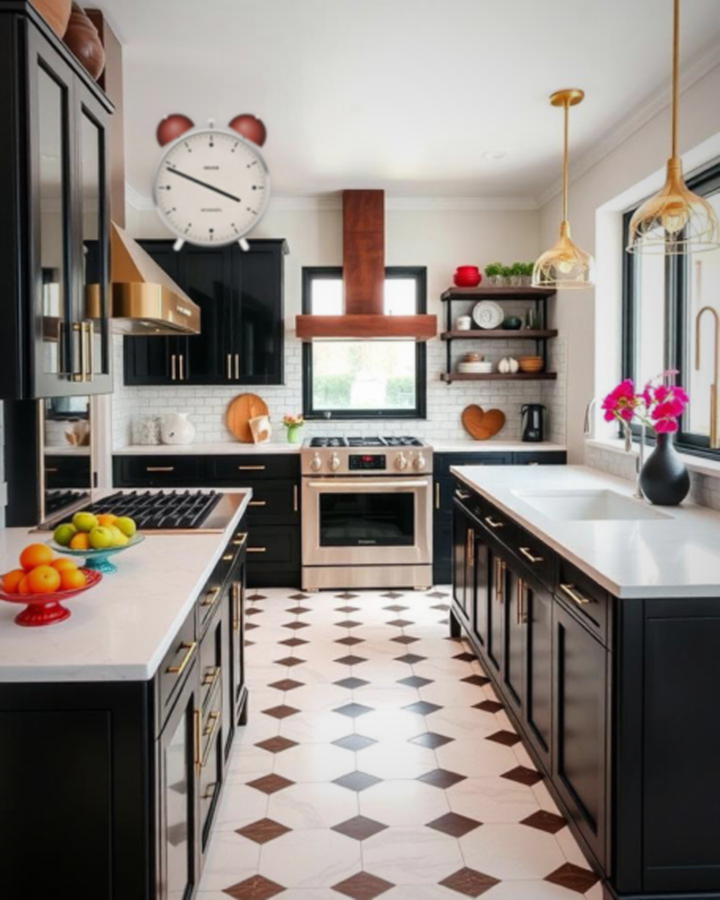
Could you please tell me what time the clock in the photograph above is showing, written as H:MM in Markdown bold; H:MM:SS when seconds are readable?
**3:49**
